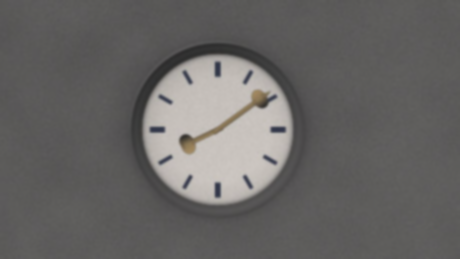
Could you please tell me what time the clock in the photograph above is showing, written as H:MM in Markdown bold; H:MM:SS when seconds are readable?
**8:09**
